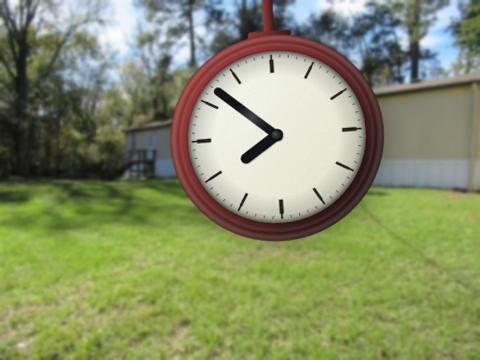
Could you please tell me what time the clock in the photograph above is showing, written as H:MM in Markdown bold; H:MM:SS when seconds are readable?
**7:52**
